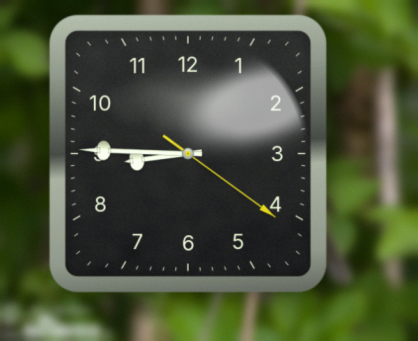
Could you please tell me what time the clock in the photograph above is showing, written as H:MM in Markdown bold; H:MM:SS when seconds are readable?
**8:45:21**
